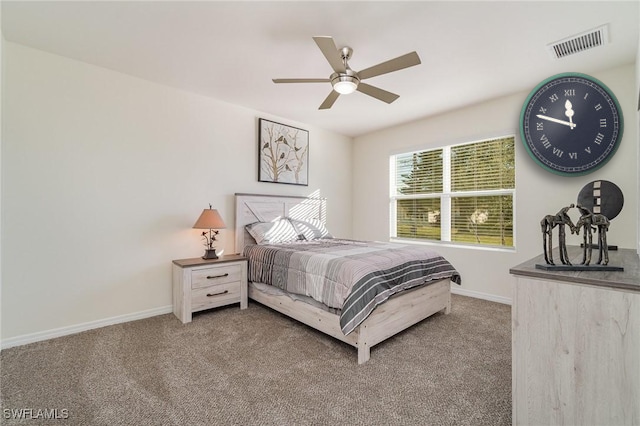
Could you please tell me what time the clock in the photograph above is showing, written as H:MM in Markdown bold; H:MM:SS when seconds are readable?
**11:48**
